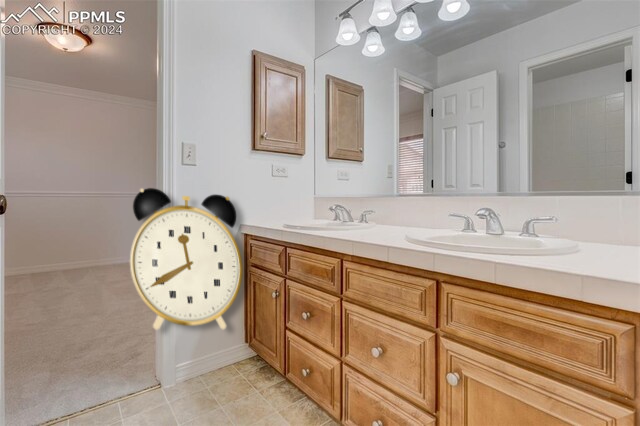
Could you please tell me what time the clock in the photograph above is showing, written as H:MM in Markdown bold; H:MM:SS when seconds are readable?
**11:40**
